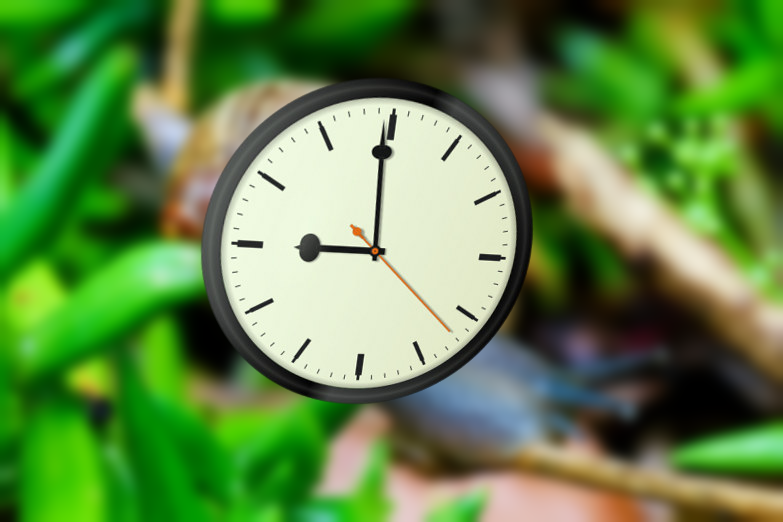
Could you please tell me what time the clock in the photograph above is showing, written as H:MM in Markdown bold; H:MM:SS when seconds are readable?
**8:59:22**
